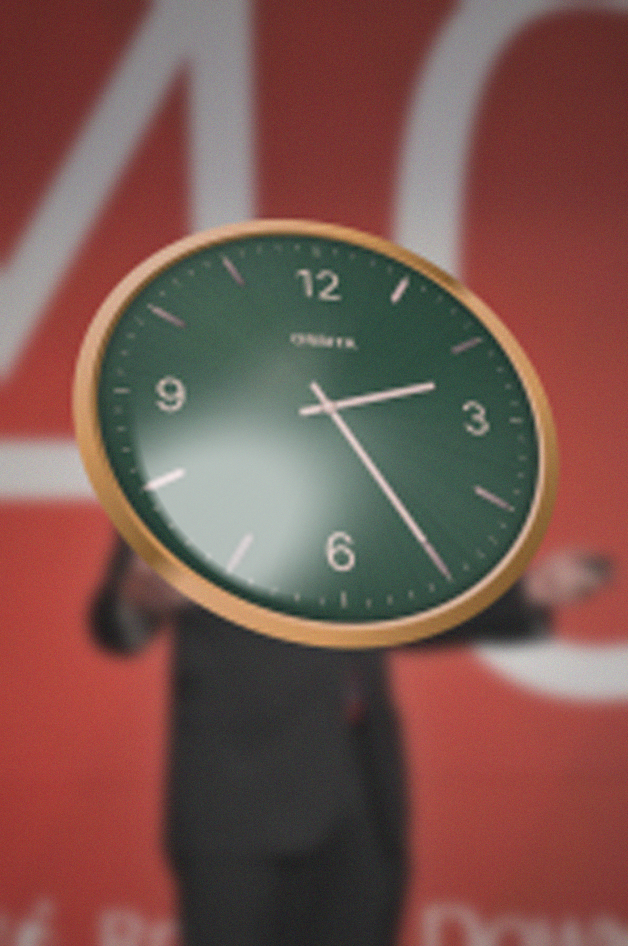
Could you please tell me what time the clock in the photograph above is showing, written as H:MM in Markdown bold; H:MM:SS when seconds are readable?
**2:25**
